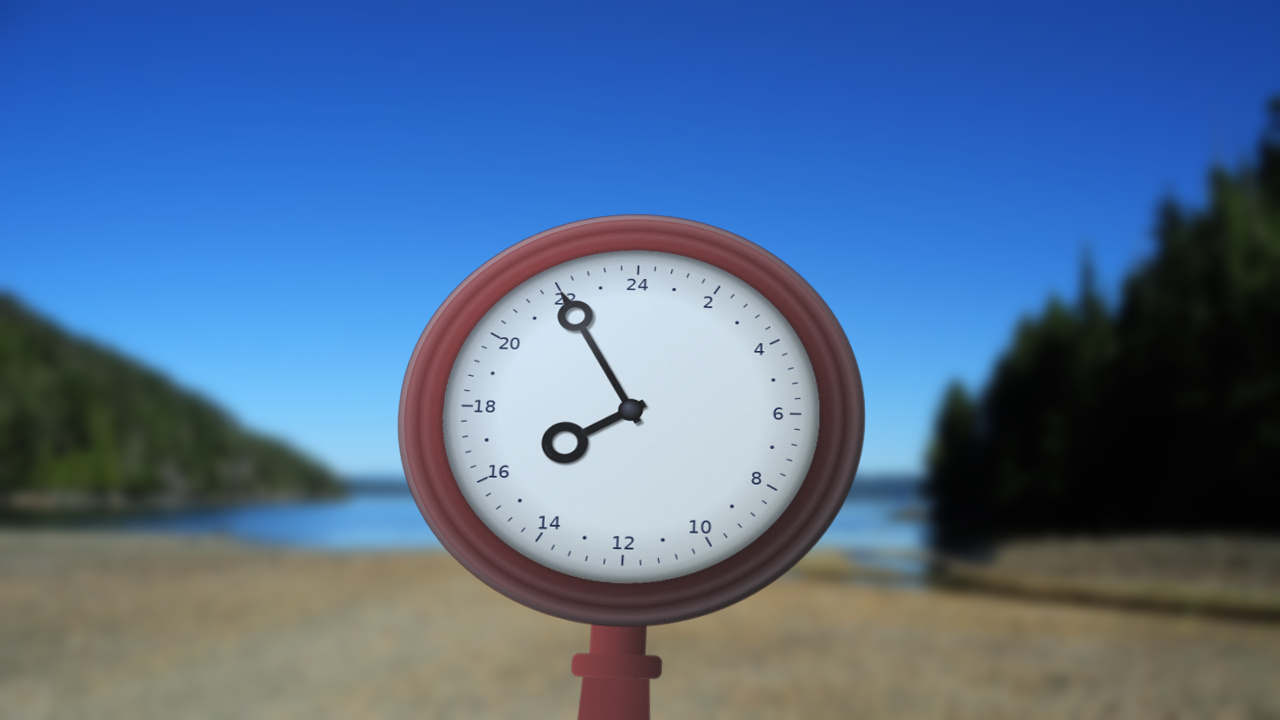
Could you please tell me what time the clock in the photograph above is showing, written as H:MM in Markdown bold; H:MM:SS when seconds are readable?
**15:55**
